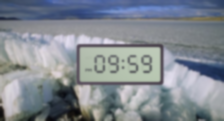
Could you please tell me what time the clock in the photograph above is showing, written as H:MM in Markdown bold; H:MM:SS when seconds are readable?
**9:59**
